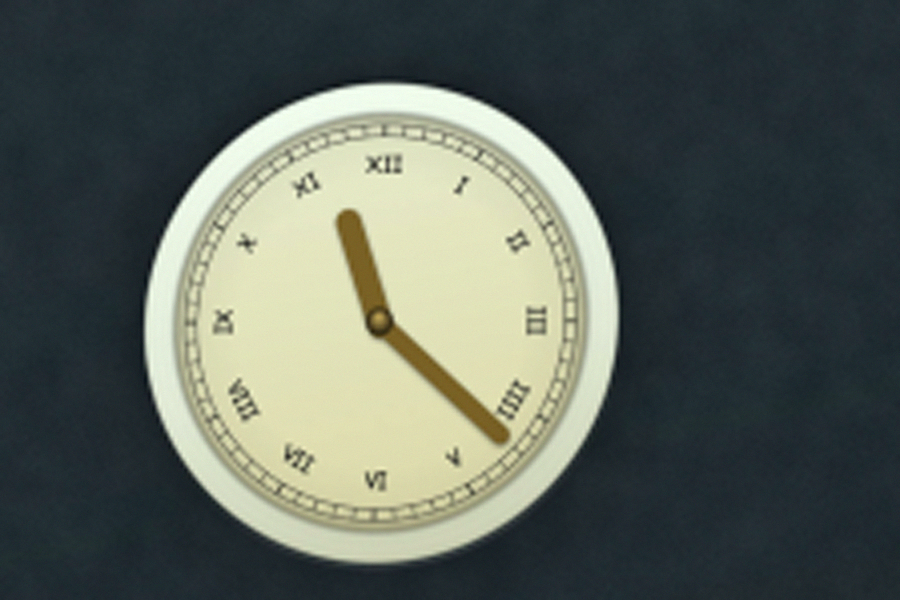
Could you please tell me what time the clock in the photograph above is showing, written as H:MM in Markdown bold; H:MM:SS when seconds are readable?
**11:22**
